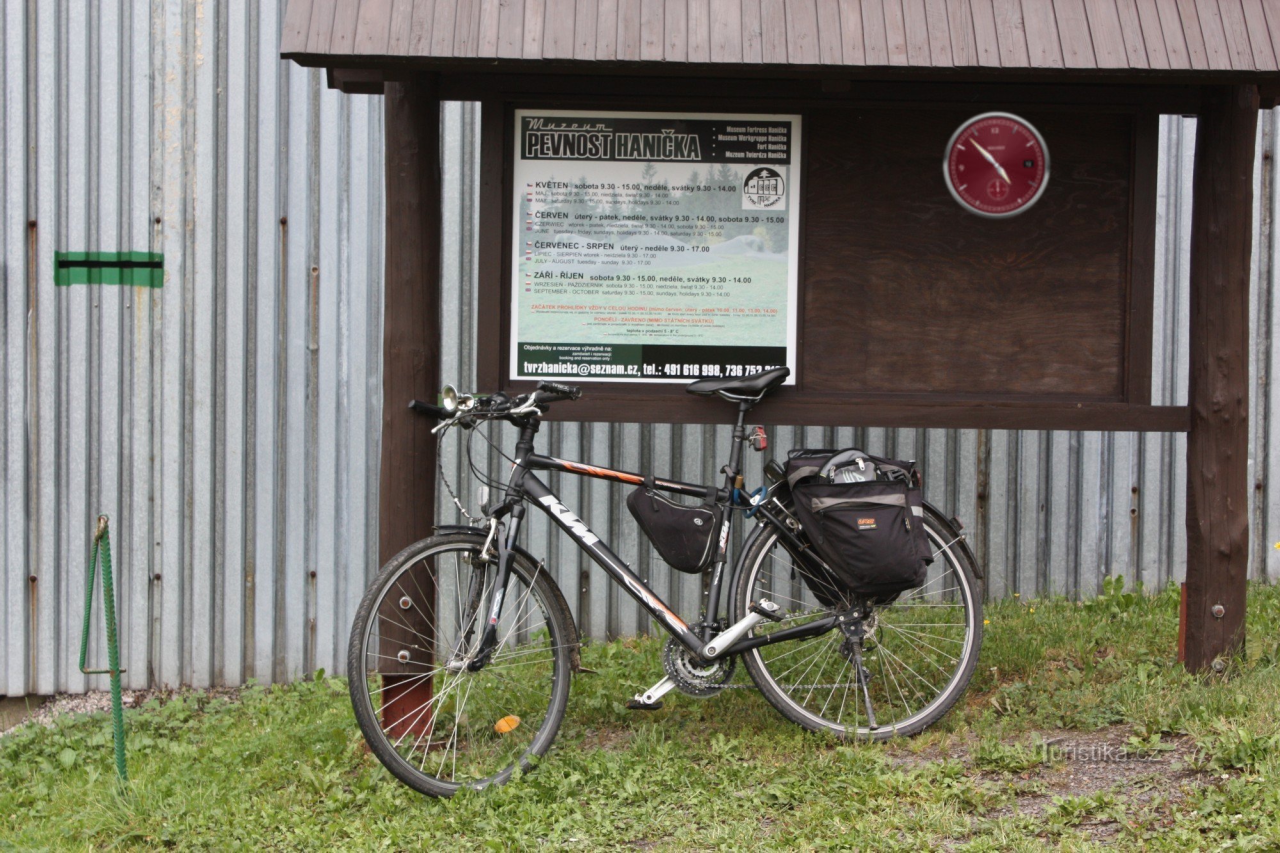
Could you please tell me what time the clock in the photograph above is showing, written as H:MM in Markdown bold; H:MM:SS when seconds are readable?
**4:53**
